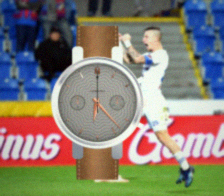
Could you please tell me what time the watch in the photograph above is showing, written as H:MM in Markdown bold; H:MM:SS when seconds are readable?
**6:23**
